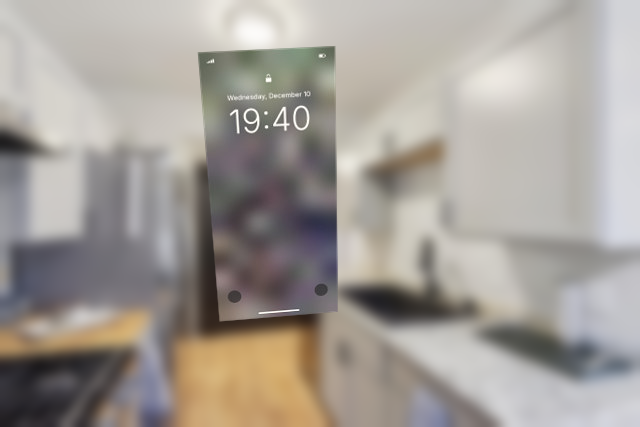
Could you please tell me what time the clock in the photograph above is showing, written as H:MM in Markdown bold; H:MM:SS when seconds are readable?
**19:40**
